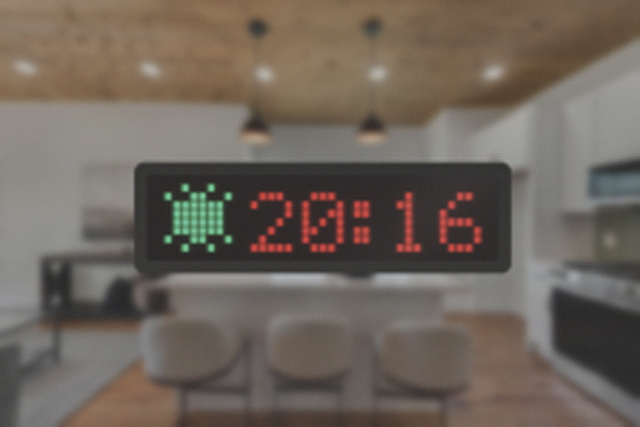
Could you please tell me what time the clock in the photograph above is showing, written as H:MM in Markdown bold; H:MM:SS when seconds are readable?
**20:16**
